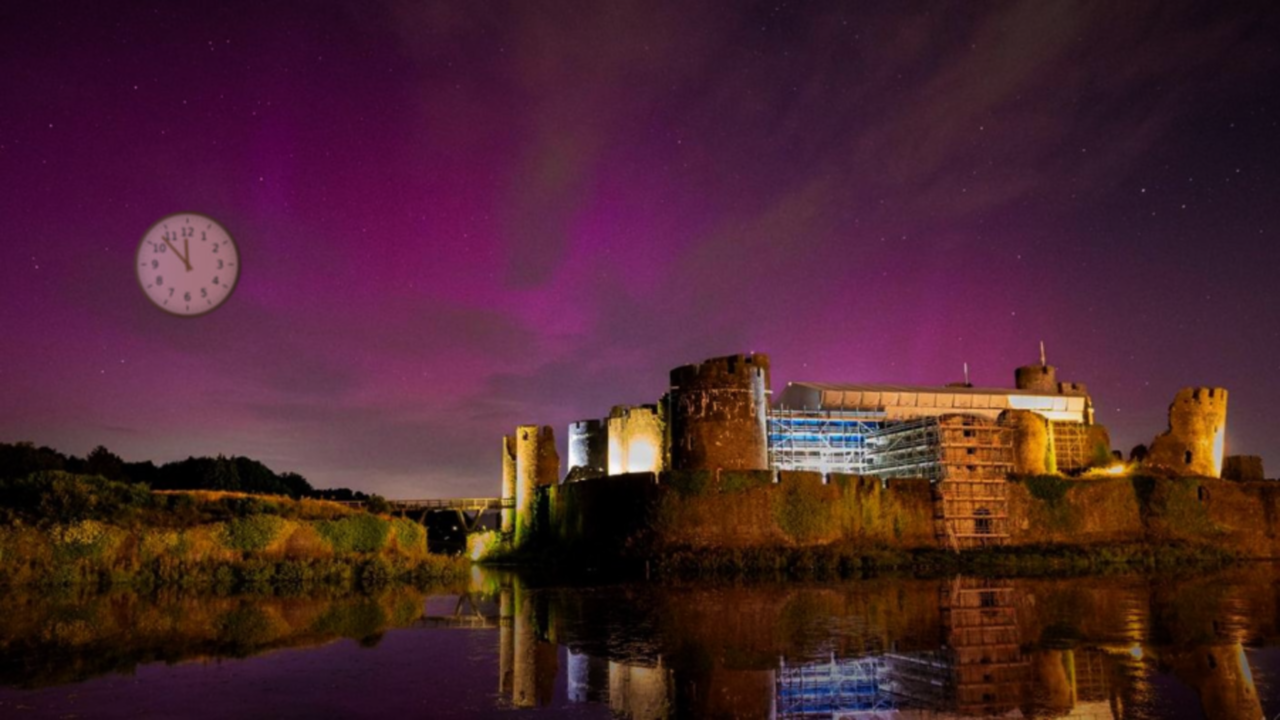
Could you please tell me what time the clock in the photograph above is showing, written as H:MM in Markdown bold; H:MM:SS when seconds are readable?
**11:53**
